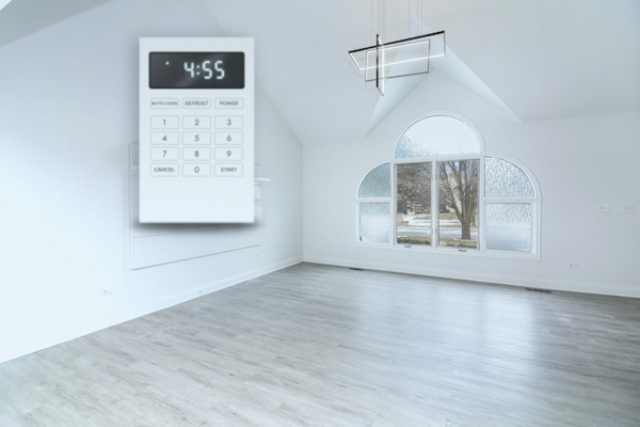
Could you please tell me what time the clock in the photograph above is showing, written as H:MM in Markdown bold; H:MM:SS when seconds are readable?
**4:55**
